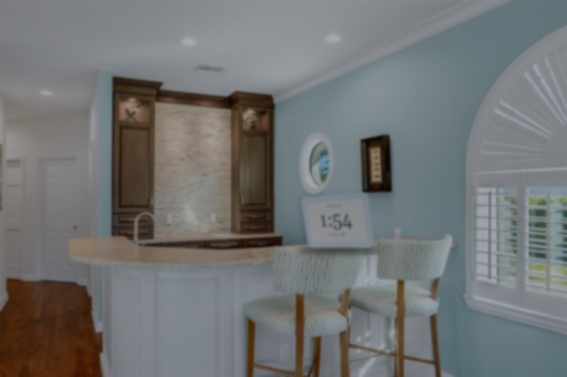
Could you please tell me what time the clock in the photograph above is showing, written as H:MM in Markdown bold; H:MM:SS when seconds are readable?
**1:54**
